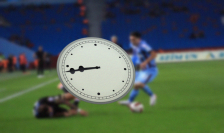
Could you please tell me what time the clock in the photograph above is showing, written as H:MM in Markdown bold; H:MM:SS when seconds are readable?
**8:43**
